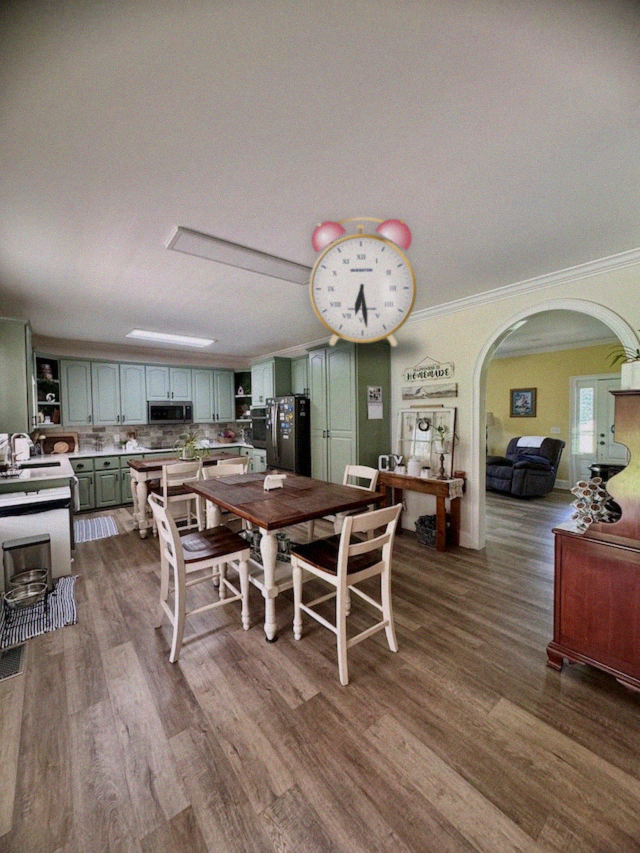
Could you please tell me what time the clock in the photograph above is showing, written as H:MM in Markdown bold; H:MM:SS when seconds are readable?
**6:29**
